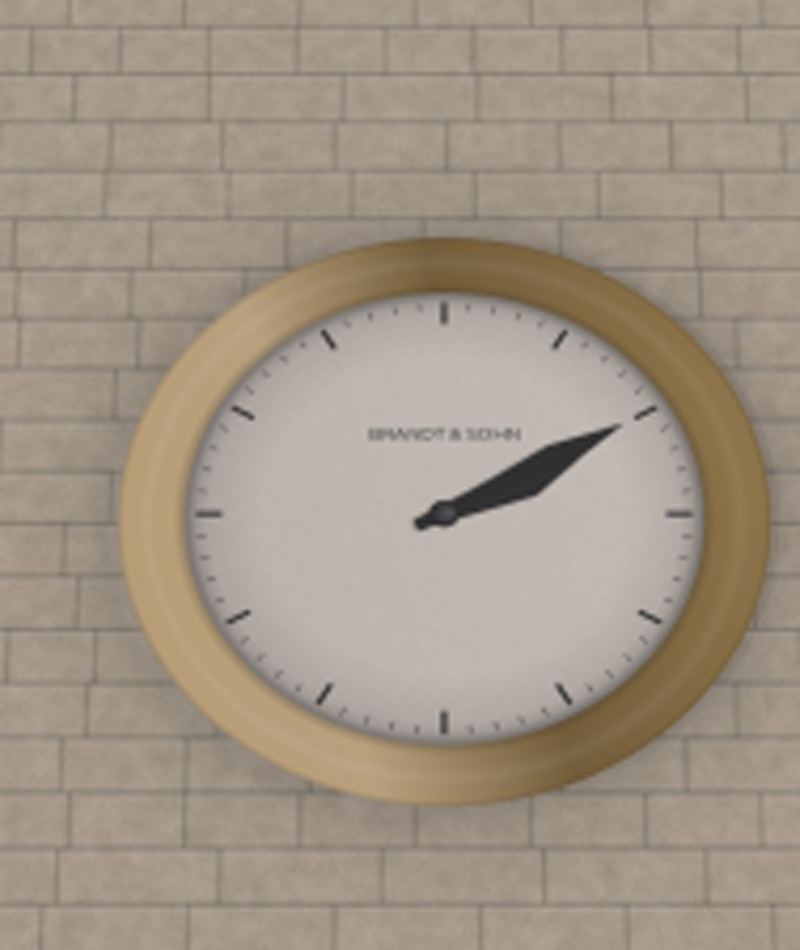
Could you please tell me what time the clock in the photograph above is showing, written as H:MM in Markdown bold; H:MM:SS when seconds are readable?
**2:10**
